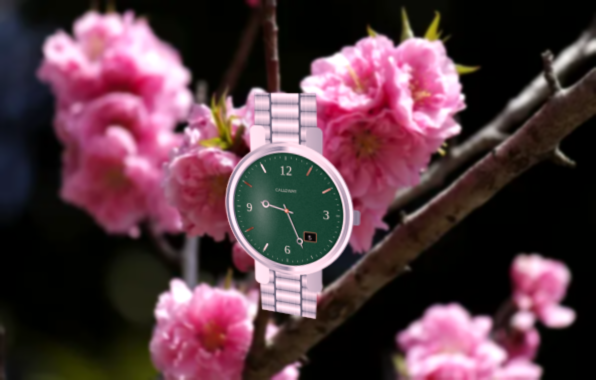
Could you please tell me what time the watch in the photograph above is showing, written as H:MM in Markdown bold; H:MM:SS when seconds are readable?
**9:26**
